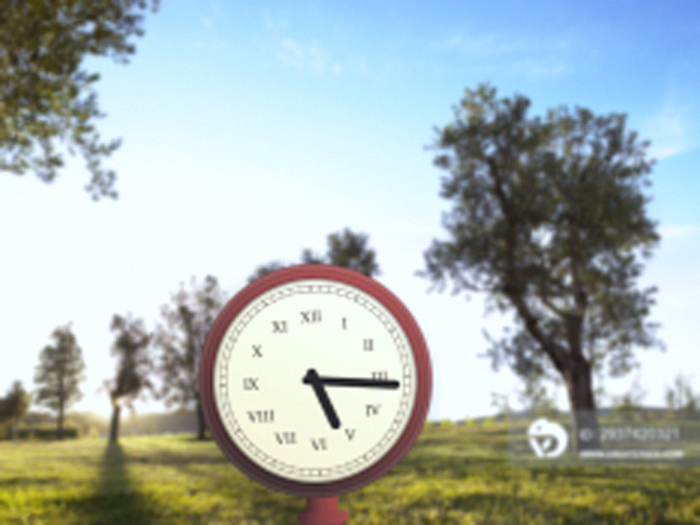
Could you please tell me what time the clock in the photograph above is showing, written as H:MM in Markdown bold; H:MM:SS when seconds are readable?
**5:16**
